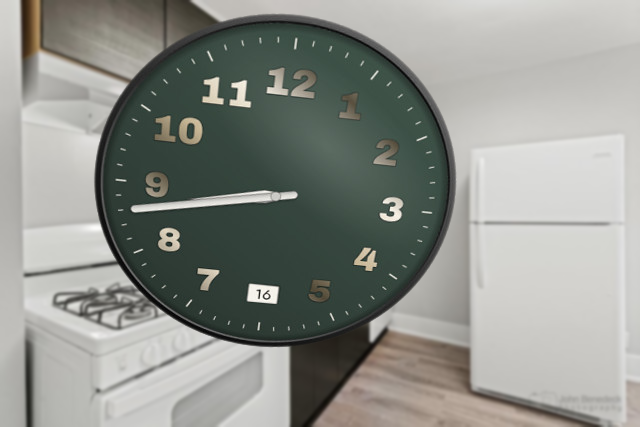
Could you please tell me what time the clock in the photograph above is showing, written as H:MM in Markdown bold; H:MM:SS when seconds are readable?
**8:43**
